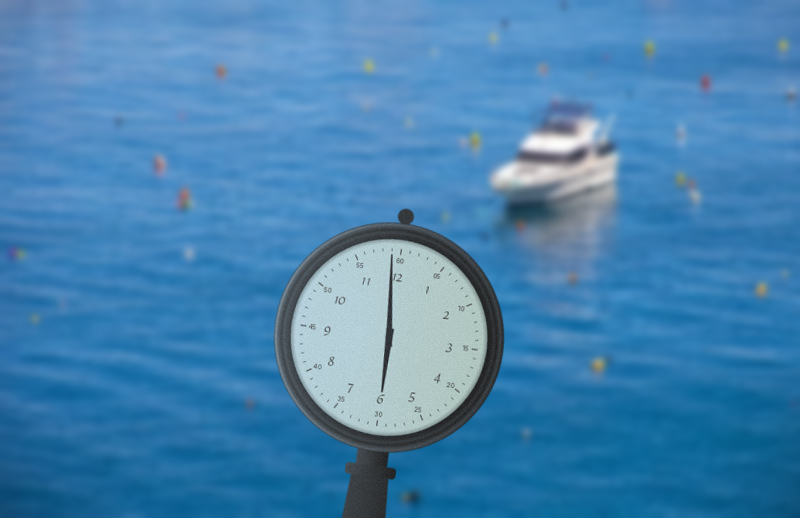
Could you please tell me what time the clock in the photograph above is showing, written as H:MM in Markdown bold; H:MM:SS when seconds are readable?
**5:59**
